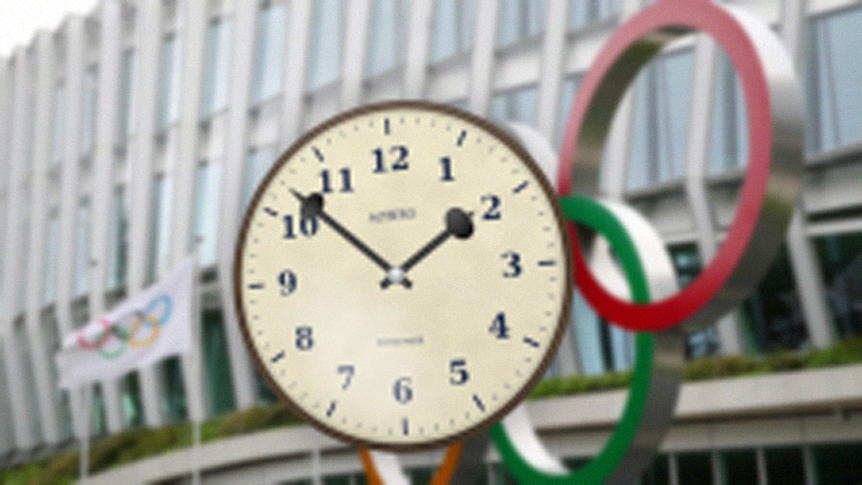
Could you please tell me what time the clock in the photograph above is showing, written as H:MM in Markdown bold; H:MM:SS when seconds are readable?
**1:52**
